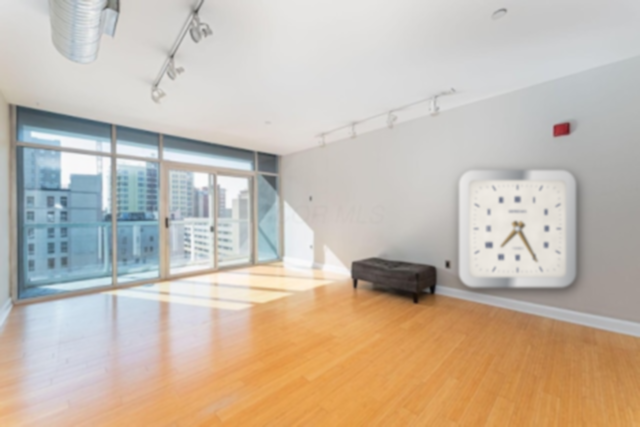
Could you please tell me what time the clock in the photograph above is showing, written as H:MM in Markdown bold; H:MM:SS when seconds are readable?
**7:25**
